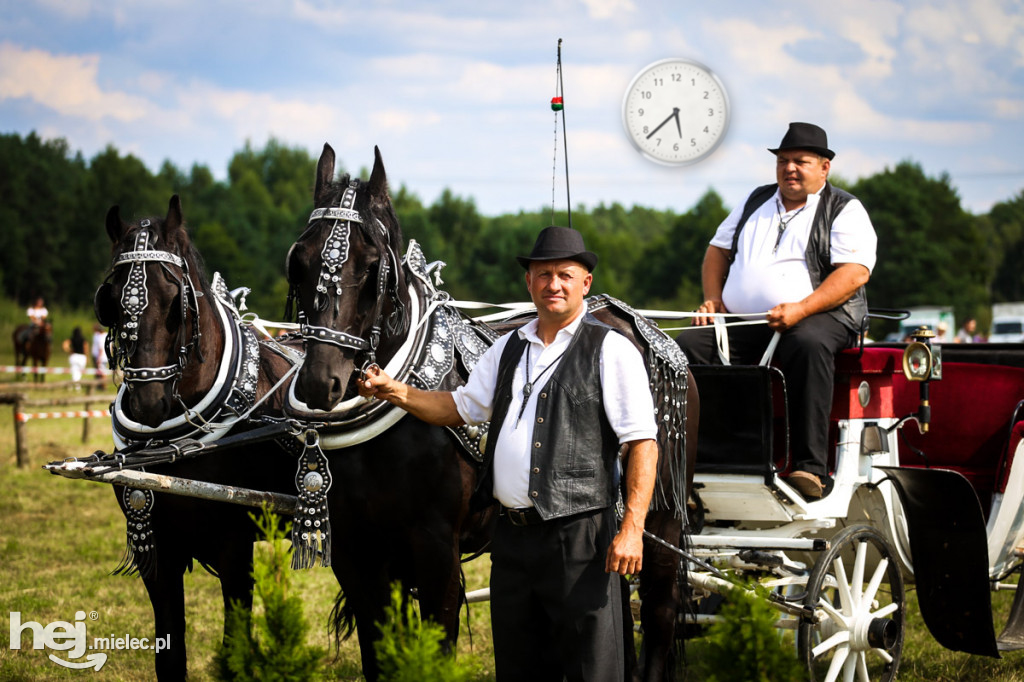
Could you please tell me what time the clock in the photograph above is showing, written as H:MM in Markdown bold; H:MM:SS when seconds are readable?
**5:38**
